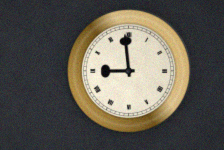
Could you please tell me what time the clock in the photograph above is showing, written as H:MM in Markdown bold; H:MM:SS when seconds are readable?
**8:59**
